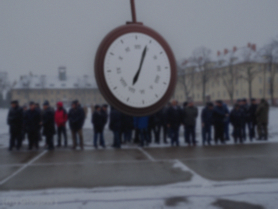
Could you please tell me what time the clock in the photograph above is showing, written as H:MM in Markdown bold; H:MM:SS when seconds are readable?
**7:04**
